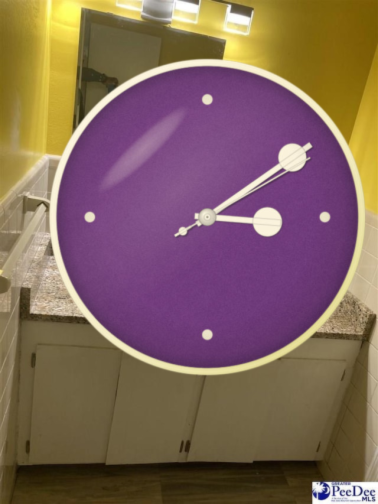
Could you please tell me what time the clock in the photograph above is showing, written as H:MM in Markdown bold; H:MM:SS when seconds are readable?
**3:09:10**
